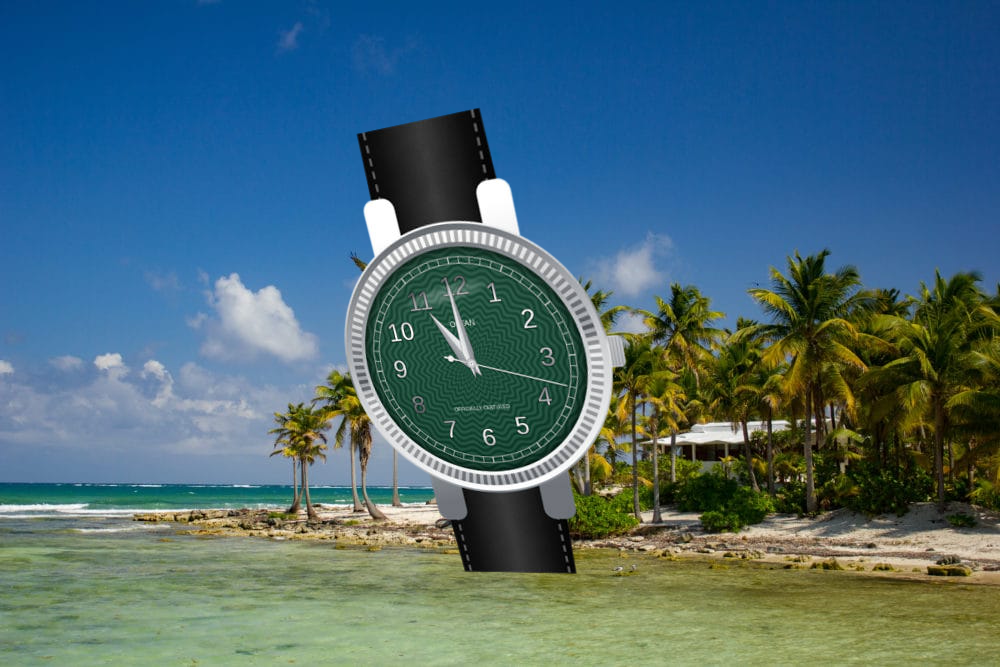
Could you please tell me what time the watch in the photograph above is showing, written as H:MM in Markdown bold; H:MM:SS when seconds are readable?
**10:59:18**
